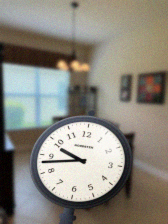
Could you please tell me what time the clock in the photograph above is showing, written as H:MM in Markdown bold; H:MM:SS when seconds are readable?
**9:43**
